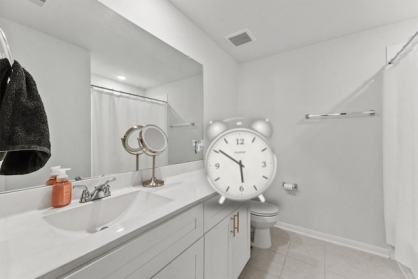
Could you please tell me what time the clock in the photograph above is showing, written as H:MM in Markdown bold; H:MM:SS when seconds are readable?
**5:51**
